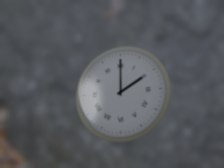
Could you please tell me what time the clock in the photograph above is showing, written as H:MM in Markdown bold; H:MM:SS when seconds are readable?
**2:00**
